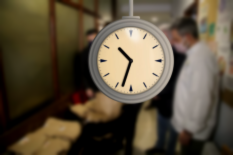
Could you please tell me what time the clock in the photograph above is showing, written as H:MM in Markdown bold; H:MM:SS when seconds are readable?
**10:33**
